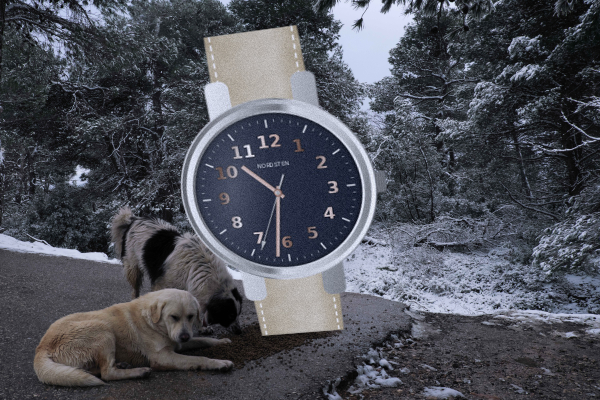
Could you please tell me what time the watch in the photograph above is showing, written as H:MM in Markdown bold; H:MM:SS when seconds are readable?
**10:31:34**
